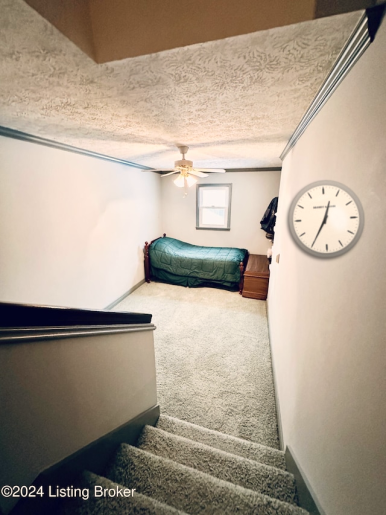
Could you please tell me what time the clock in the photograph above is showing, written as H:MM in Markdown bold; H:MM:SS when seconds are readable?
**12:35**
